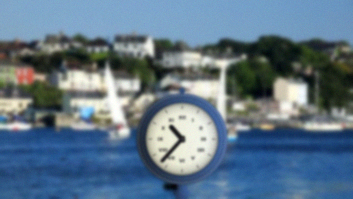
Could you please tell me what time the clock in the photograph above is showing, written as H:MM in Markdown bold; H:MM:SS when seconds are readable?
**10:37**
